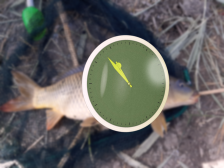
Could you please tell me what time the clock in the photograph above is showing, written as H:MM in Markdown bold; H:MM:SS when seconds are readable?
**10:53**
